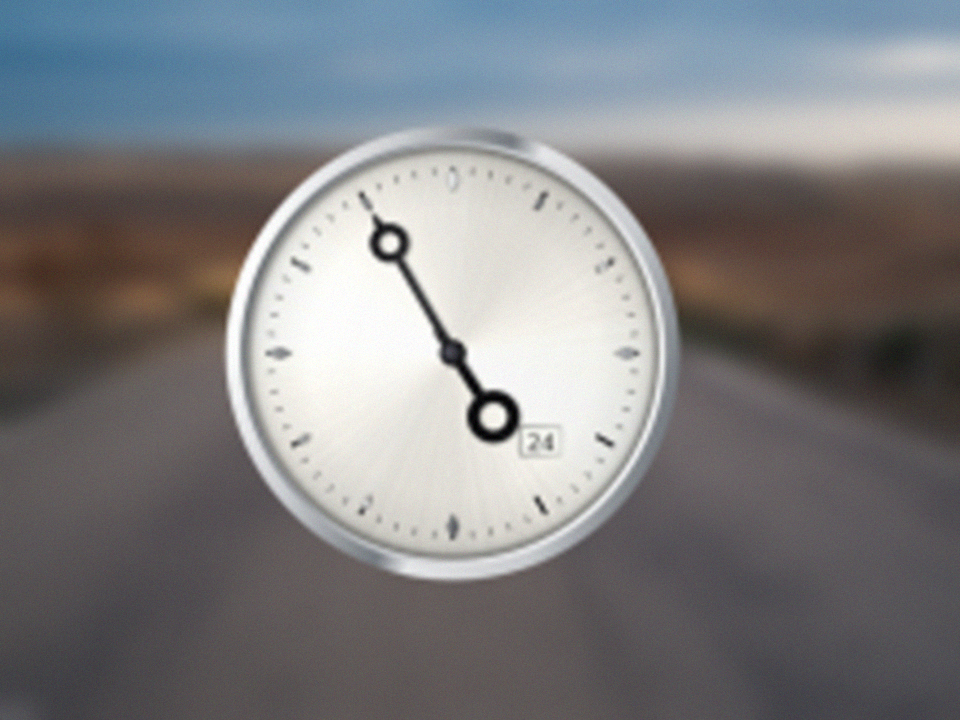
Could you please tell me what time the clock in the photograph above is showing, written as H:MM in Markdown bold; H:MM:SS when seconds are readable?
**4:55**
